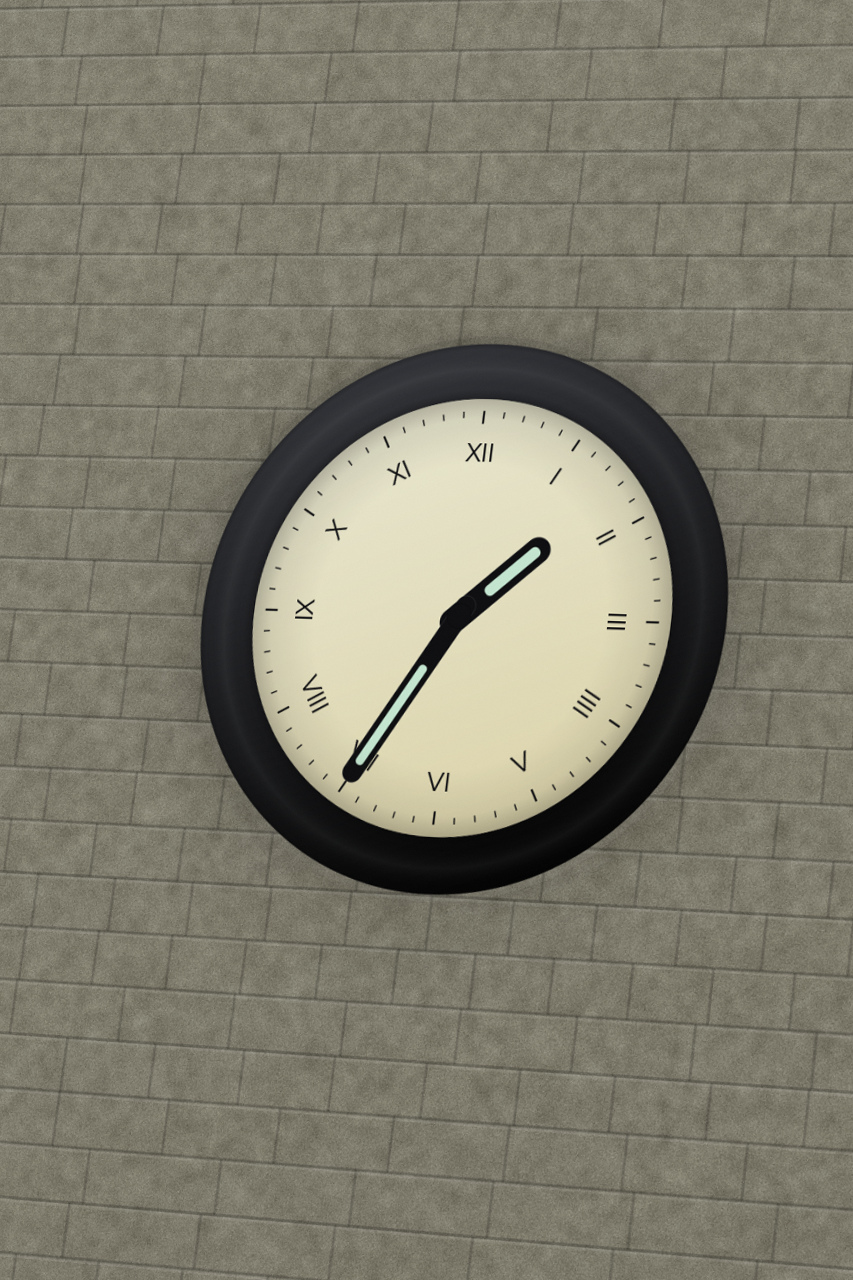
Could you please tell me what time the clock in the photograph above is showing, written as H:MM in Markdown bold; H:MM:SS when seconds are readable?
**1:35**
